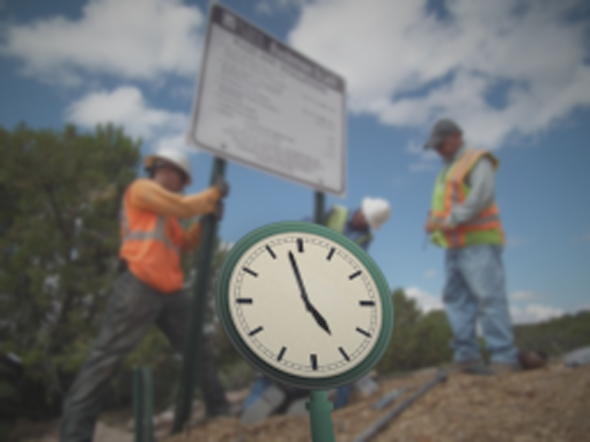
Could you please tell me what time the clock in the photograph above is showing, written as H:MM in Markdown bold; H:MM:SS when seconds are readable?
**4:58**
